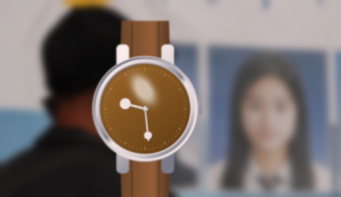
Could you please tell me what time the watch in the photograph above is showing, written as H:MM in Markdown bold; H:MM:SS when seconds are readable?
**9:29**
